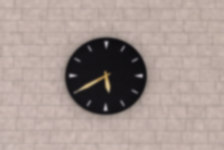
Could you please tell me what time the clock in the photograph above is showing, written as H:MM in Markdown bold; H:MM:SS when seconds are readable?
**5:40**
